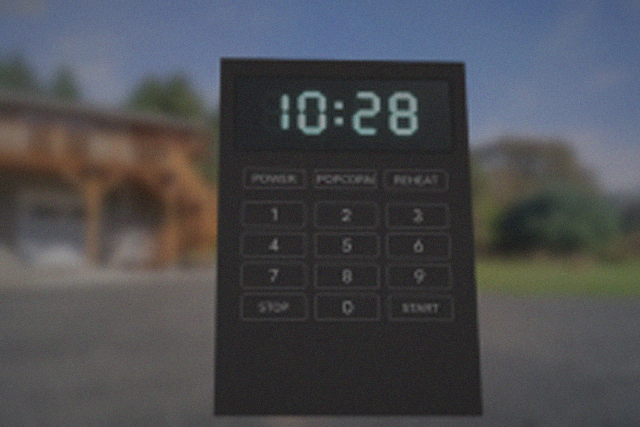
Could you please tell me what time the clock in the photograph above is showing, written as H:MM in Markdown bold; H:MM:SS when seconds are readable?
**10:28**
